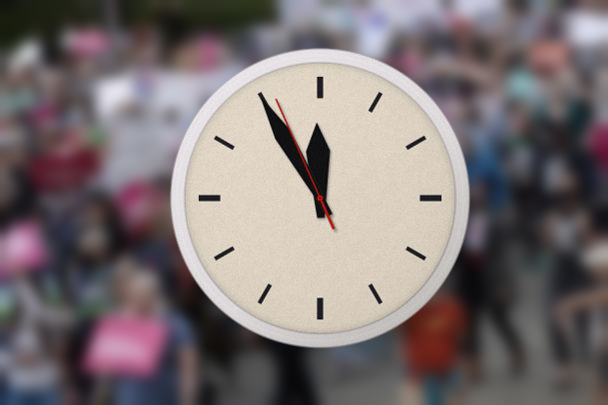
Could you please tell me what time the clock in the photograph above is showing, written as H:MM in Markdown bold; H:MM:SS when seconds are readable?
**11:54:56**
